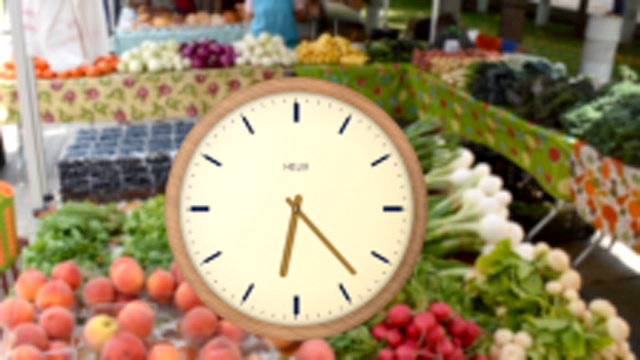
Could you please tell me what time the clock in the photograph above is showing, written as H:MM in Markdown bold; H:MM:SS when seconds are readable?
**6:23**
